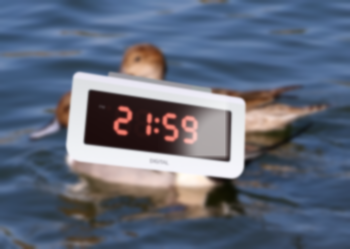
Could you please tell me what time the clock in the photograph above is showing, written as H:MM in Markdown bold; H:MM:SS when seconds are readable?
**21:59**
